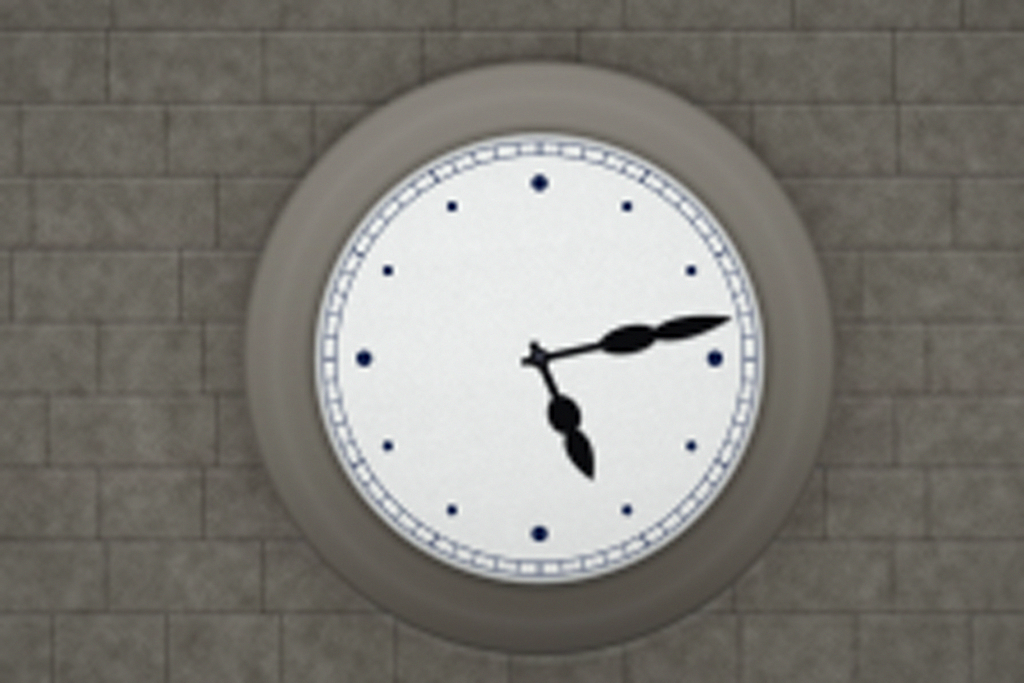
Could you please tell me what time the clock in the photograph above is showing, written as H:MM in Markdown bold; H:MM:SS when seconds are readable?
**5:13**
